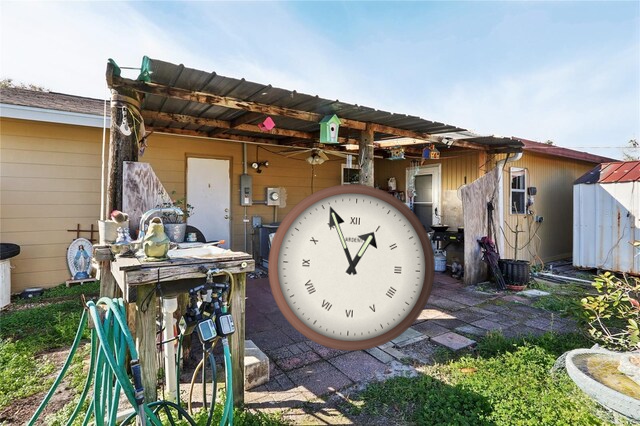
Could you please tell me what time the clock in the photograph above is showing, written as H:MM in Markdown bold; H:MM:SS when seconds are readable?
**12:56**
